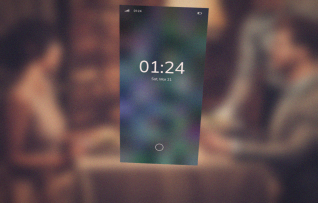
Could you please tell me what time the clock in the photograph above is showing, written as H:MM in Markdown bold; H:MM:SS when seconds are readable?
**1:24**
